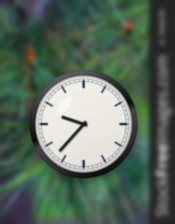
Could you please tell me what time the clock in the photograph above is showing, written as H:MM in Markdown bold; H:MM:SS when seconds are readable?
**9:37**
